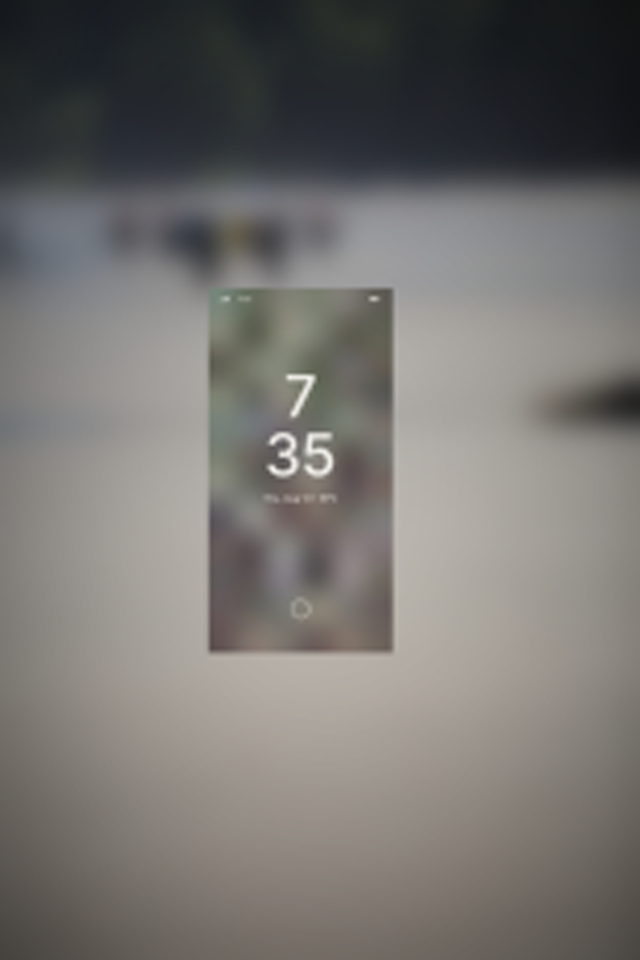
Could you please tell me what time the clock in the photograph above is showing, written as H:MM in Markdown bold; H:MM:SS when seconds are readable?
**7:35**
